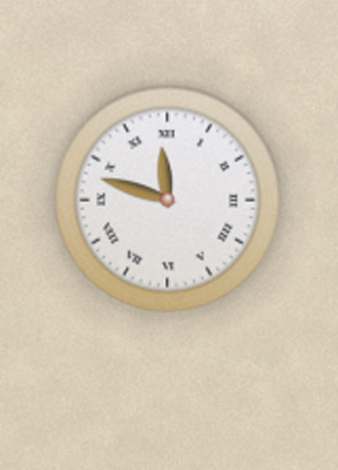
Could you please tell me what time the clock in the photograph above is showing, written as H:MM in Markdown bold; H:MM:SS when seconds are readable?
**11:48**
